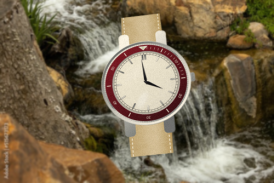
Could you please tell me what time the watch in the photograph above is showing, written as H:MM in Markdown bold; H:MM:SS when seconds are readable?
**3:59**
